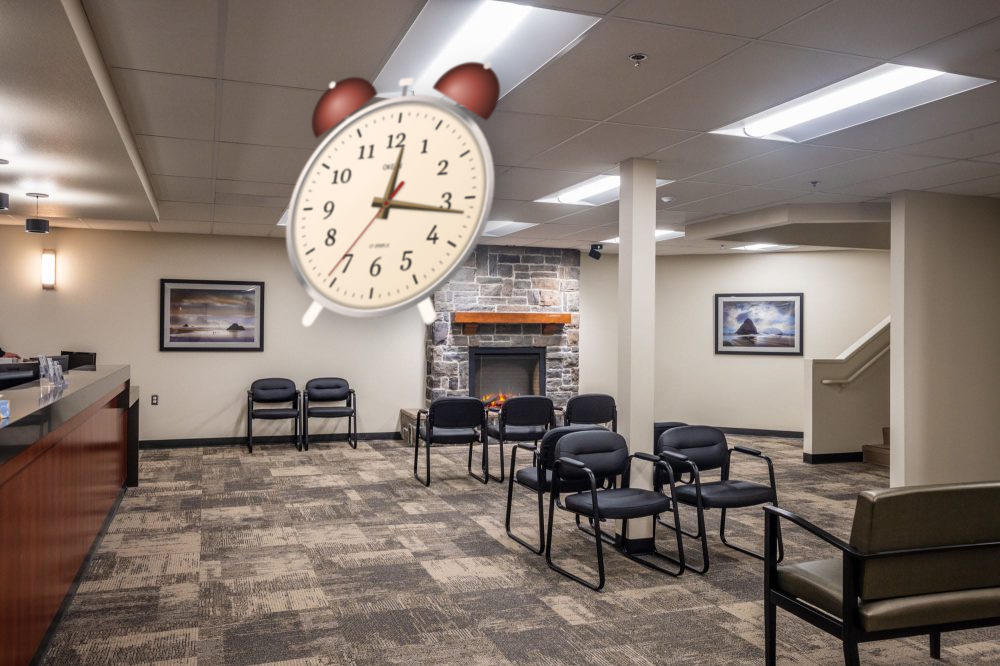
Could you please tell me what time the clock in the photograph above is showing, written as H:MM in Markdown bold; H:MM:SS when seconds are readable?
**12:16:36**
